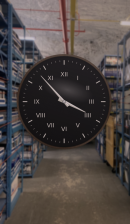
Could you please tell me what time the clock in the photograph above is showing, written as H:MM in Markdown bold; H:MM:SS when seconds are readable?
**3:53**
